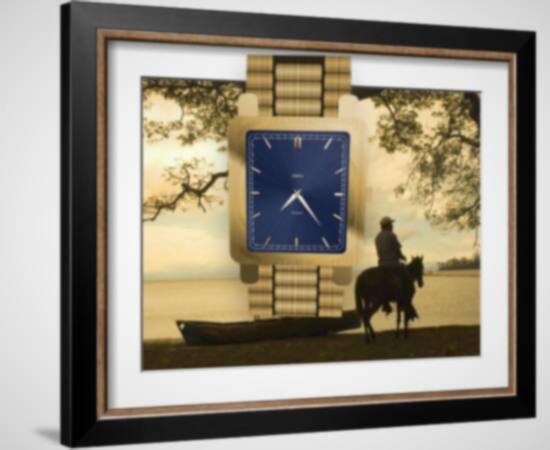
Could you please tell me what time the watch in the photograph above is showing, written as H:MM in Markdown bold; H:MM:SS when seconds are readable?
**7:24**
